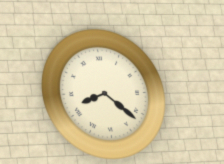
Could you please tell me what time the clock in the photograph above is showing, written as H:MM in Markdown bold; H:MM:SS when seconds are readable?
**8:22**
